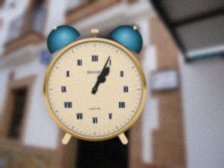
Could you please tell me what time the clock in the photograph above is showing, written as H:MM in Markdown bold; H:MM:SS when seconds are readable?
**1:04**
